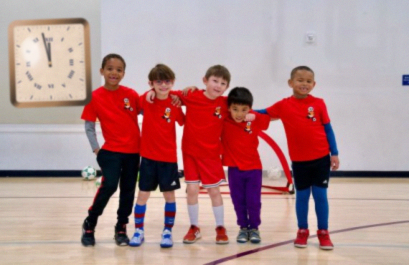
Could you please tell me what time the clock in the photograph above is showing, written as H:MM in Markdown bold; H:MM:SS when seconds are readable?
**11:58**
